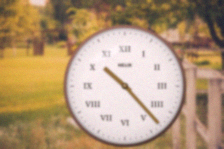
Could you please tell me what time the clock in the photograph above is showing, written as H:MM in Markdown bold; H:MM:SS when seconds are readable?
**10:23**
